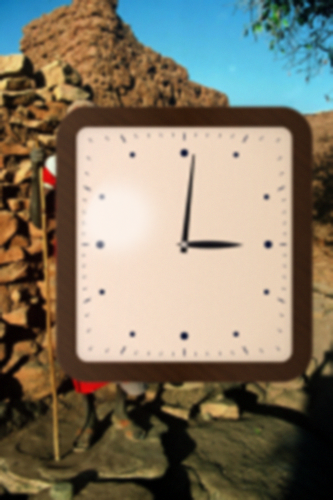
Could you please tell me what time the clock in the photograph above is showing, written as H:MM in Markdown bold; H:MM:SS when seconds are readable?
**3:01**
